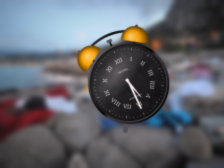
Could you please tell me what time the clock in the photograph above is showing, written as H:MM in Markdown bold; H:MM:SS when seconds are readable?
**5:30**
